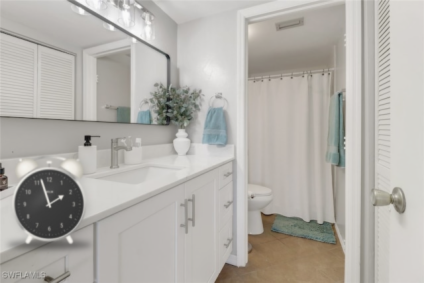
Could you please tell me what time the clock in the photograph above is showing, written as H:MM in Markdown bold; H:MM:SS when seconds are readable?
**1:57**
